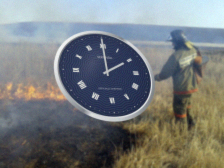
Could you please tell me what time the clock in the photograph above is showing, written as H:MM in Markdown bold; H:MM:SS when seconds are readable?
**2:00**
